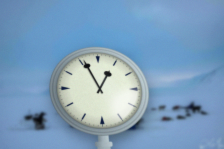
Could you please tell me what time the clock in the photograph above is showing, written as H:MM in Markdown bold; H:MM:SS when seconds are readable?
**12:56**
